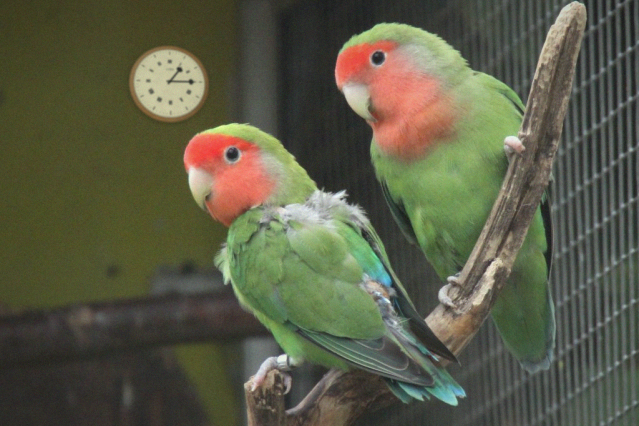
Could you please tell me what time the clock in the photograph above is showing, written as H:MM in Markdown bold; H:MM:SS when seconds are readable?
**1:15**
